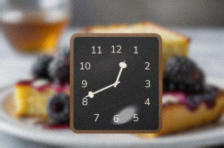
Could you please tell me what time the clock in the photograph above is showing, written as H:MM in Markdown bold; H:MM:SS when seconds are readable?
**12:41**
